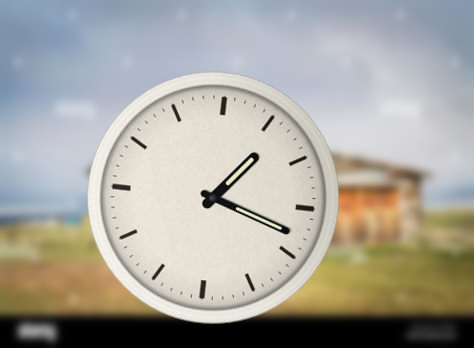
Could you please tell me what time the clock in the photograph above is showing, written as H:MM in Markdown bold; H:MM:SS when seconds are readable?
**1:18**
